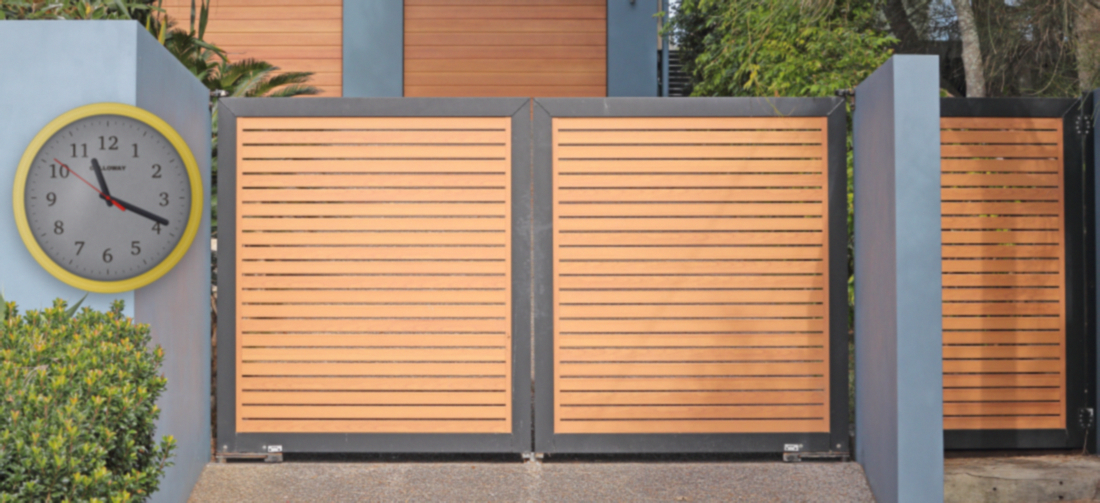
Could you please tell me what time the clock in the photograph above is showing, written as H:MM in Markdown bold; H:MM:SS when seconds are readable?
**11:18:51**
